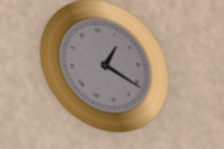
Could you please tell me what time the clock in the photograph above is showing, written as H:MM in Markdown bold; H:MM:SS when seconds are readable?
**1:21**
